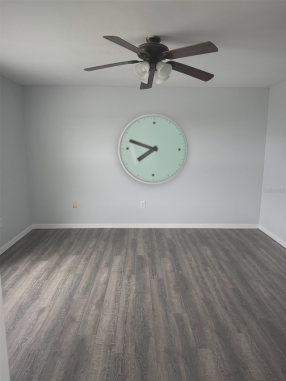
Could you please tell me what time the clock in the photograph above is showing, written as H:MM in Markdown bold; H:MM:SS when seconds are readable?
**7:48**
